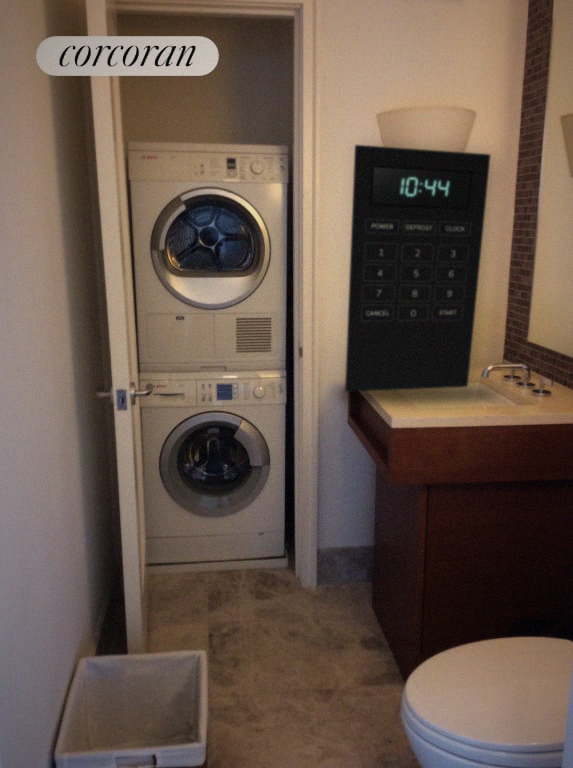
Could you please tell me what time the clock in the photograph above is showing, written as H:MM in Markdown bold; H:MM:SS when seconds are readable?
**10:44**
